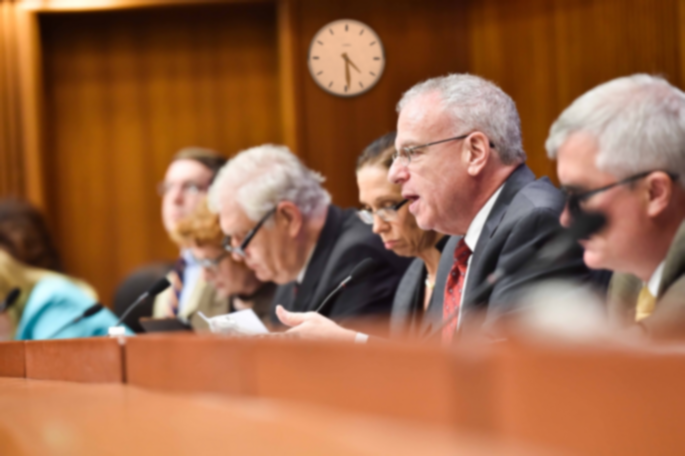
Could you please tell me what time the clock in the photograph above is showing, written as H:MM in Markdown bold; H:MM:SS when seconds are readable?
**4:29**
